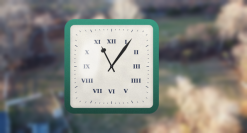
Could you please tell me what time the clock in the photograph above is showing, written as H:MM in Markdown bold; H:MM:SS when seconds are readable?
**11:06**
